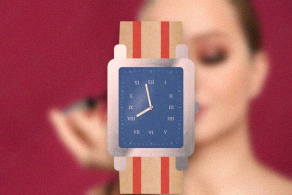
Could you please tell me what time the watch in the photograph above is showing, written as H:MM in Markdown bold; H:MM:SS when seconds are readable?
**7:58**
